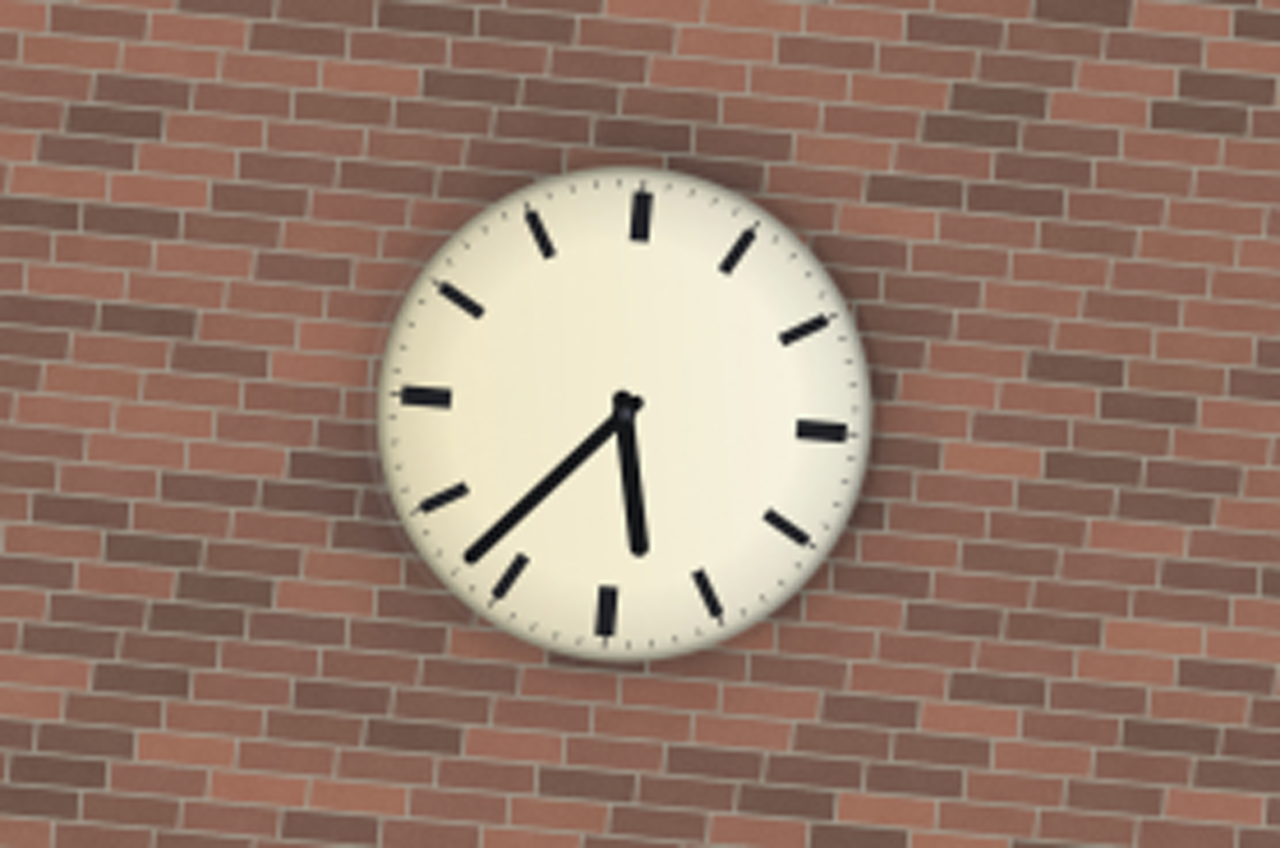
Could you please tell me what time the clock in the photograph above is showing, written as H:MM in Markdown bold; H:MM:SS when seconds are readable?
**5:37**
